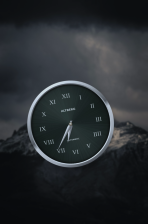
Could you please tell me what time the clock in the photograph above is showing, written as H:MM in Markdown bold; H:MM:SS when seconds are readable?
**6:36**
